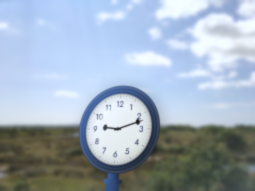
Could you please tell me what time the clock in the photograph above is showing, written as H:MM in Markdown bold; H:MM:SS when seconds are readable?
**9:12**
